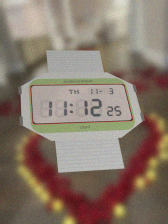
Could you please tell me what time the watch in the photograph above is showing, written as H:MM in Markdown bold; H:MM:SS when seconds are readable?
**11:12:25**
